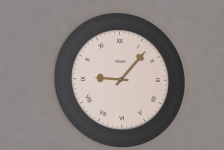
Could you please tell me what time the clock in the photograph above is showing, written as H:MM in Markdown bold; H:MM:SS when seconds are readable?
**9:07**
